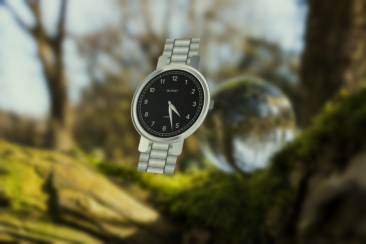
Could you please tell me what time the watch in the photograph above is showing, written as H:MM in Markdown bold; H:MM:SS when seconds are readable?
**4:27**
